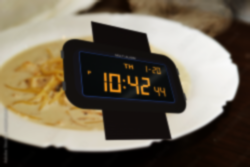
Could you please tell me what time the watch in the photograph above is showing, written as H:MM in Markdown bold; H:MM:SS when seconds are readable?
**10:42**
